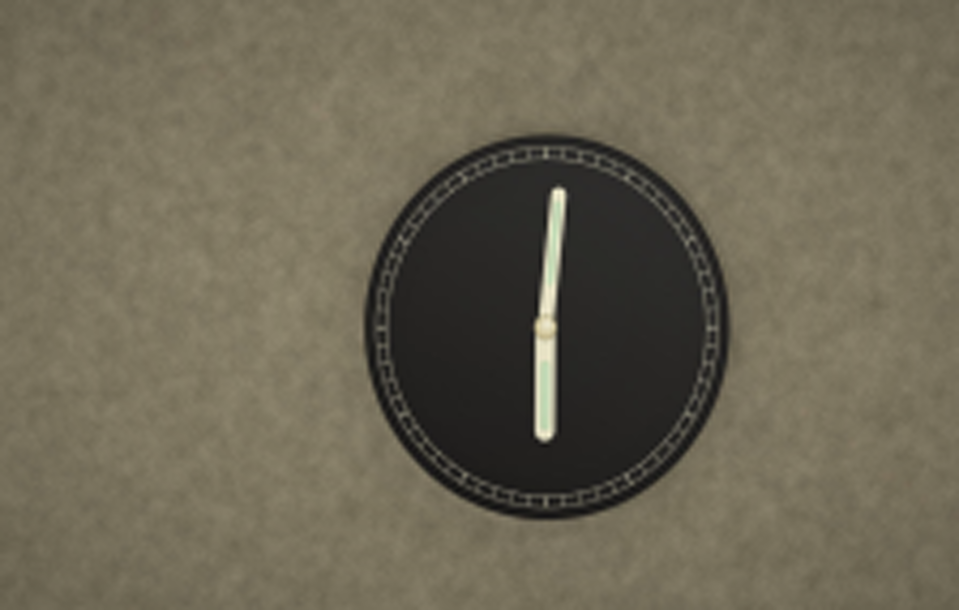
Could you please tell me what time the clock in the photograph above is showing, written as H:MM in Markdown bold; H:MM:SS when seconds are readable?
**6:01**
